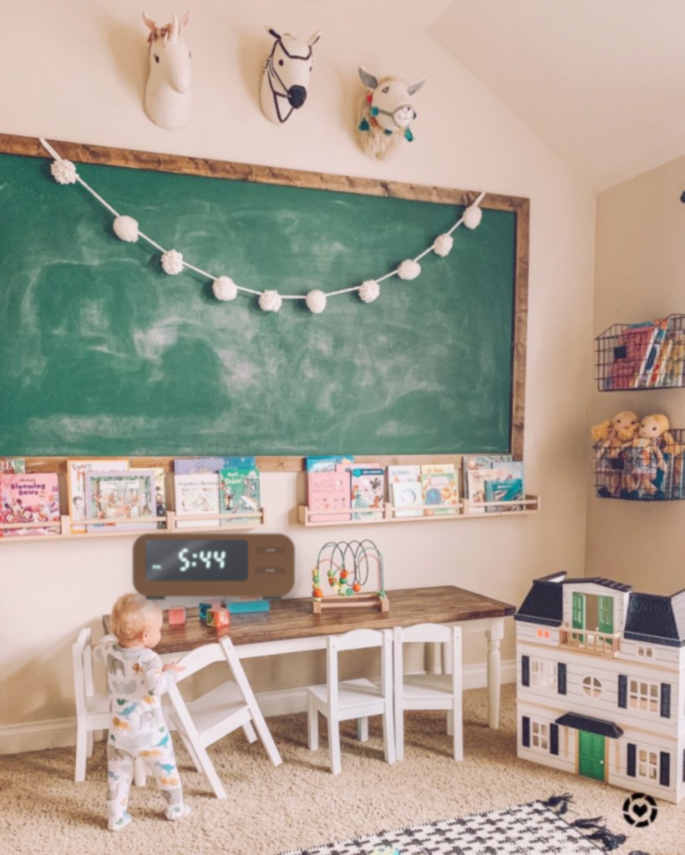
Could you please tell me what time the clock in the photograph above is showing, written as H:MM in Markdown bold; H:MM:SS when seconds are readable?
**5:44**
